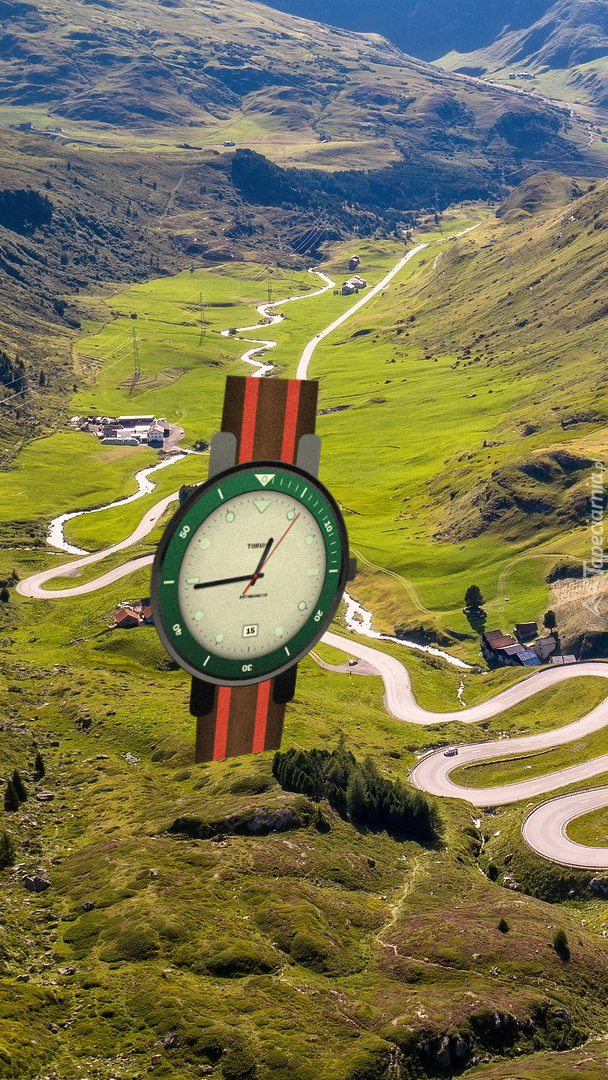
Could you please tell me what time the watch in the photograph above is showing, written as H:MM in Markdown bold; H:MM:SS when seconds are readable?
**12:44:06**
